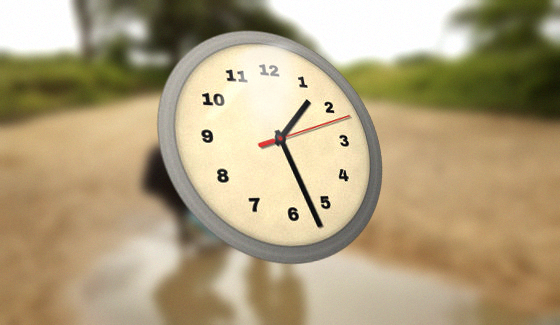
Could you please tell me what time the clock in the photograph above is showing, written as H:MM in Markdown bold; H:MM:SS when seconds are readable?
**1:27:12**
